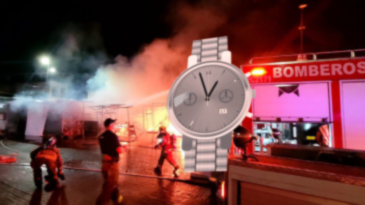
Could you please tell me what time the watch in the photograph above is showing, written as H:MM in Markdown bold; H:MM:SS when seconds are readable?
**12:57**
